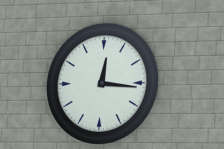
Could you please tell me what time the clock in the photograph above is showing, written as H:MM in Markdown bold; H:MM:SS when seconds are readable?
**12:16**
